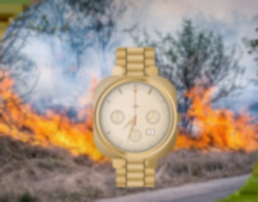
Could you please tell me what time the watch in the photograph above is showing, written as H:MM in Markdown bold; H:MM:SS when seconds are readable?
**7:33**
